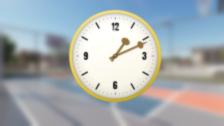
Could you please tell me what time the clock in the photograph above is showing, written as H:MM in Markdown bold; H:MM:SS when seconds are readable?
**1:11**
